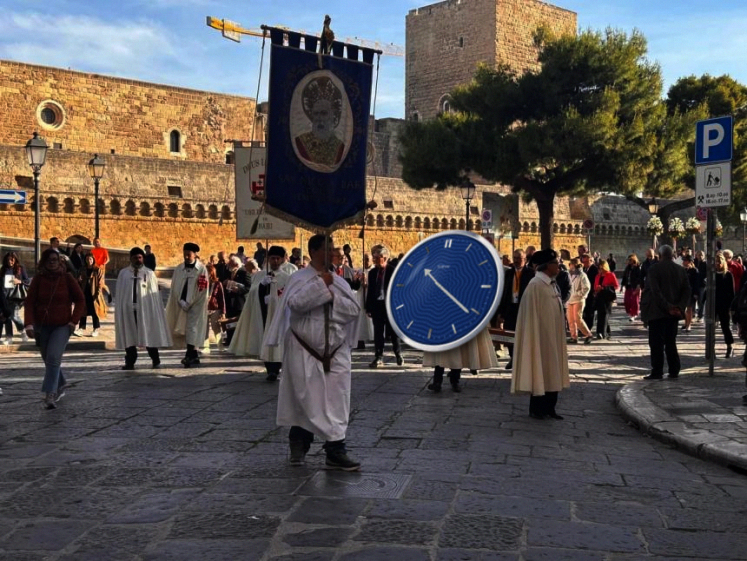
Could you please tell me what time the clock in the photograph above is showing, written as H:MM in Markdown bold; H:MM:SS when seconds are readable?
**10:21**
